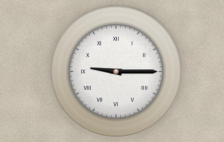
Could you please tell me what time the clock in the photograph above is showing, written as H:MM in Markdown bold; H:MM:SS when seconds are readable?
**9:15**
